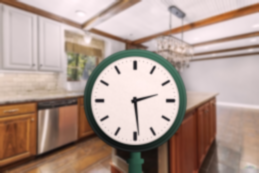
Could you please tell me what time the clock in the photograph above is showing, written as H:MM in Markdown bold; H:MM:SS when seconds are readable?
**2:29**
